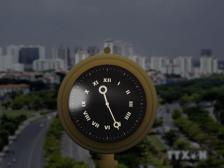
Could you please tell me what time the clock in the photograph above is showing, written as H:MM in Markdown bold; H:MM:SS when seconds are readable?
**11:26**
